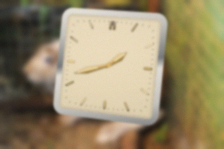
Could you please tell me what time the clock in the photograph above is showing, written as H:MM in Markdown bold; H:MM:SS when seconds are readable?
**1:42**
